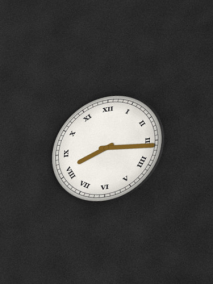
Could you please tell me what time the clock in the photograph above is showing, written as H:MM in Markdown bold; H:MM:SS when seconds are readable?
**8:16**
